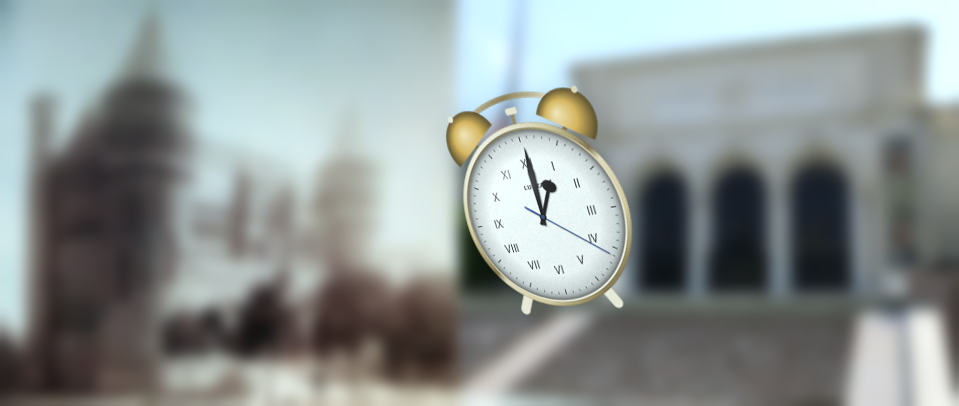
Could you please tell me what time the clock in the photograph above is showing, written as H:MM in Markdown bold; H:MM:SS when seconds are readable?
**1:00:21**
